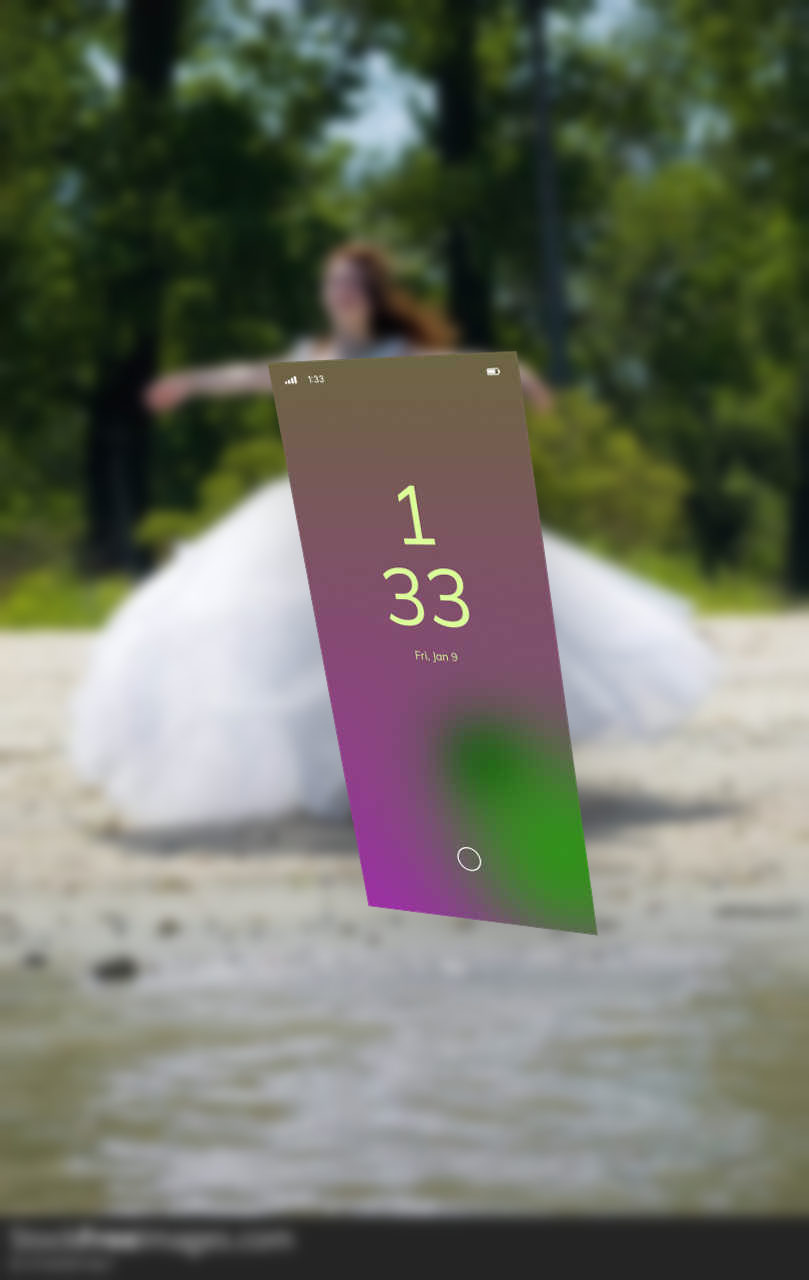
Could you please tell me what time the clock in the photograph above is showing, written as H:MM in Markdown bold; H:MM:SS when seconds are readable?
**1:33**
